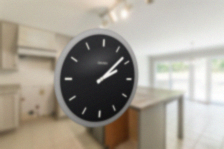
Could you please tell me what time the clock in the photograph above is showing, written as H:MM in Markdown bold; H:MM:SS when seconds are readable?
**2:08**
